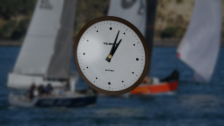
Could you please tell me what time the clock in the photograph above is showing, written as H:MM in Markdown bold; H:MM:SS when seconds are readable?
**1:03**
